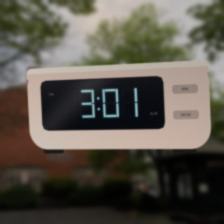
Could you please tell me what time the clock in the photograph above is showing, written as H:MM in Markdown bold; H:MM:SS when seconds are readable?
**3:01**
